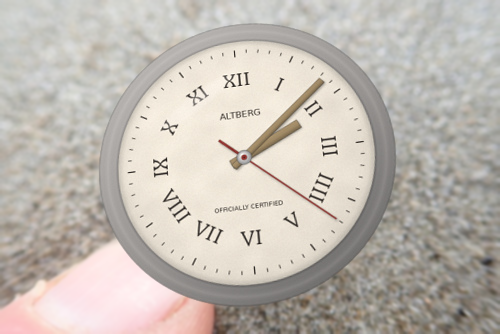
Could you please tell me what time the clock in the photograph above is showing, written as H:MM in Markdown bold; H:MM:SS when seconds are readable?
**2:08:22**
